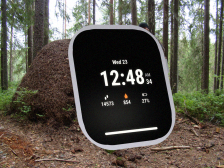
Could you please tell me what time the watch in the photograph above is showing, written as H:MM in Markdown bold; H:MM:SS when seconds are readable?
**12:48**
